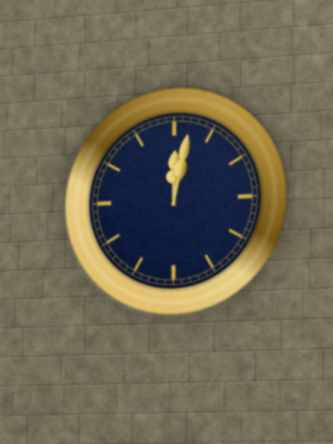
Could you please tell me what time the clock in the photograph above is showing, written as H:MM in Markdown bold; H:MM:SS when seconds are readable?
**12:02**
